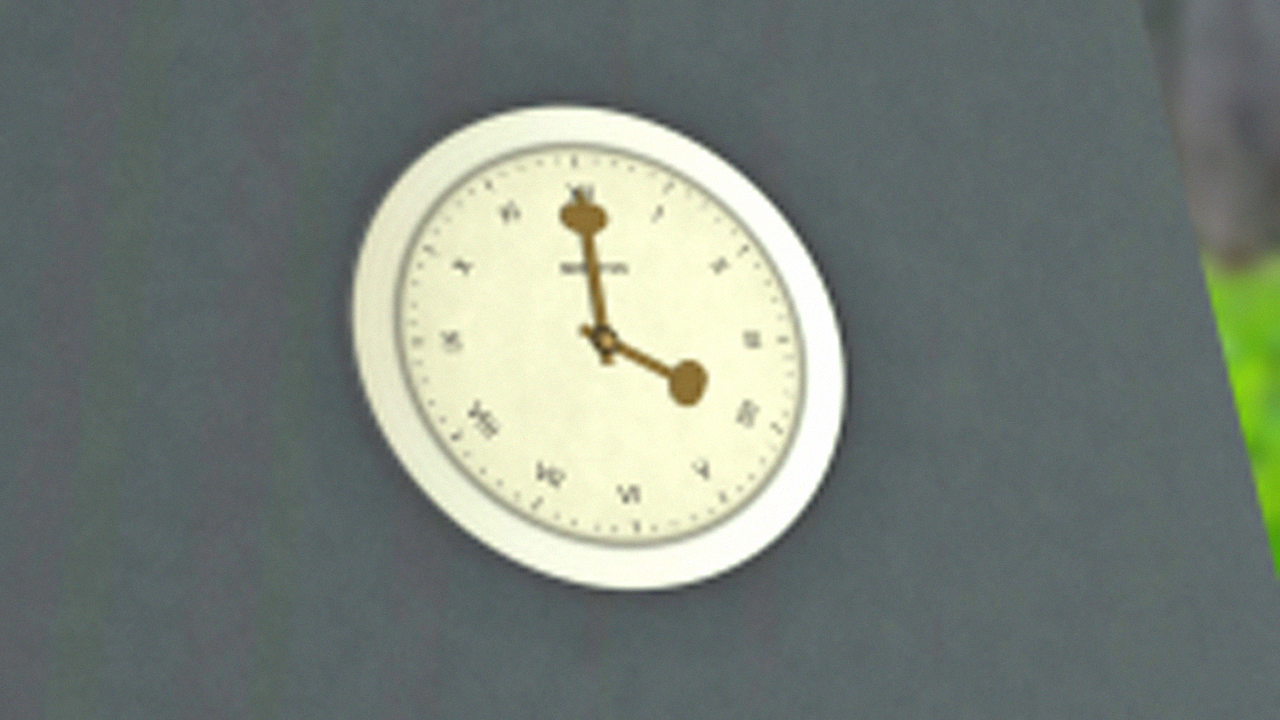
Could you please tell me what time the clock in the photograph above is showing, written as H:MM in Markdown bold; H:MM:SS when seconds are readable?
**4:00**
